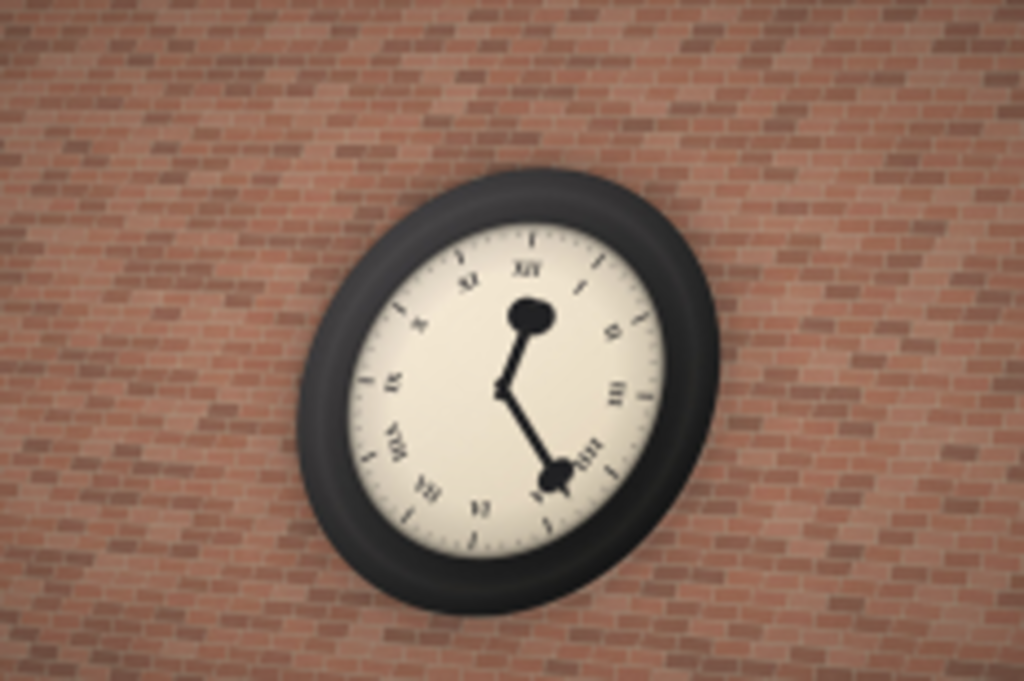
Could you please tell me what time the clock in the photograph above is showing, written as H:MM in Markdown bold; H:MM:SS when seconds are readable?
**12:23**
